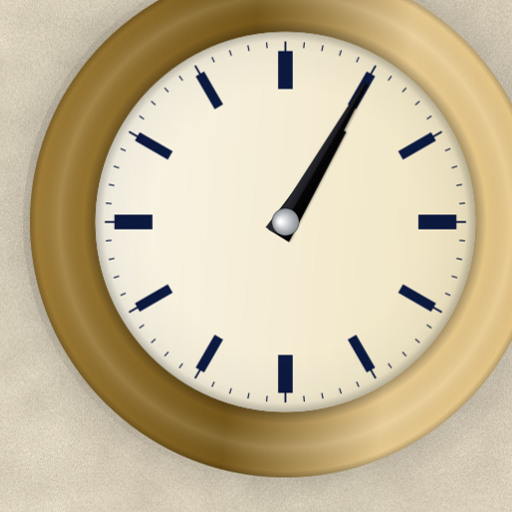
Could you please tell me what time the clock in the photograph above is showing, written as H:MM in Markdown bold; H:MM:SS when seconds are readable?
**1:05**
